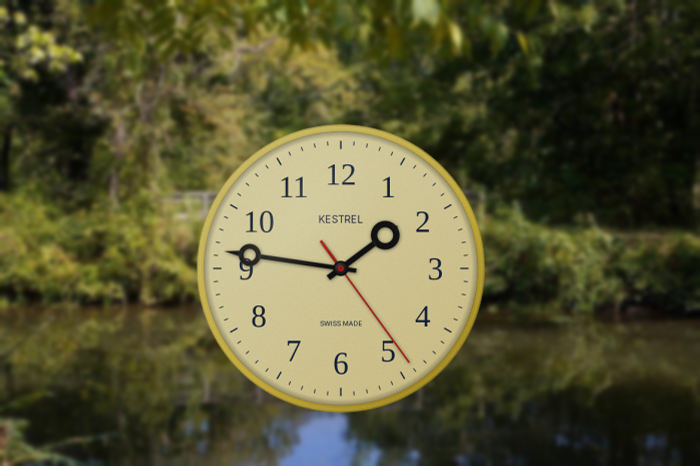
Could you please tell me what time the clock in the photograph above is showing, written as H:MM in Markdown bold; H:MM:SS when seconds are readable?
**1:46:24**
